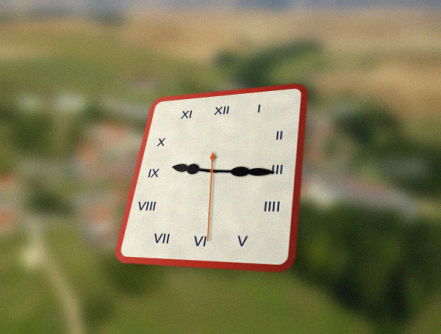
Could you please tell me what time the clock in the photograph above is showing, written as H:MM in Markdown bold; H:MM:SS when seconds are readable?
**9:15:29**
